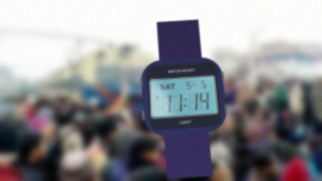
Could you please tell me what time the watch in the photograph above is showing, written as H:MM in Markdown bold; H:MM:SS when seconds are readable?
**11:14**
